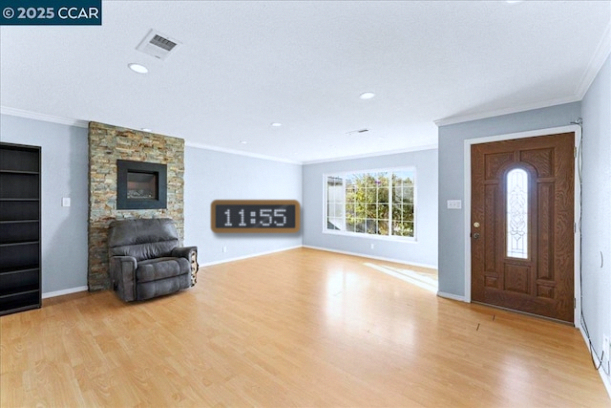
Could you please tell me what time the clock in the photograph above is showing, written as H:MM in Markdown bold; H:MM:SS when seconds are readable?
**11:55**
